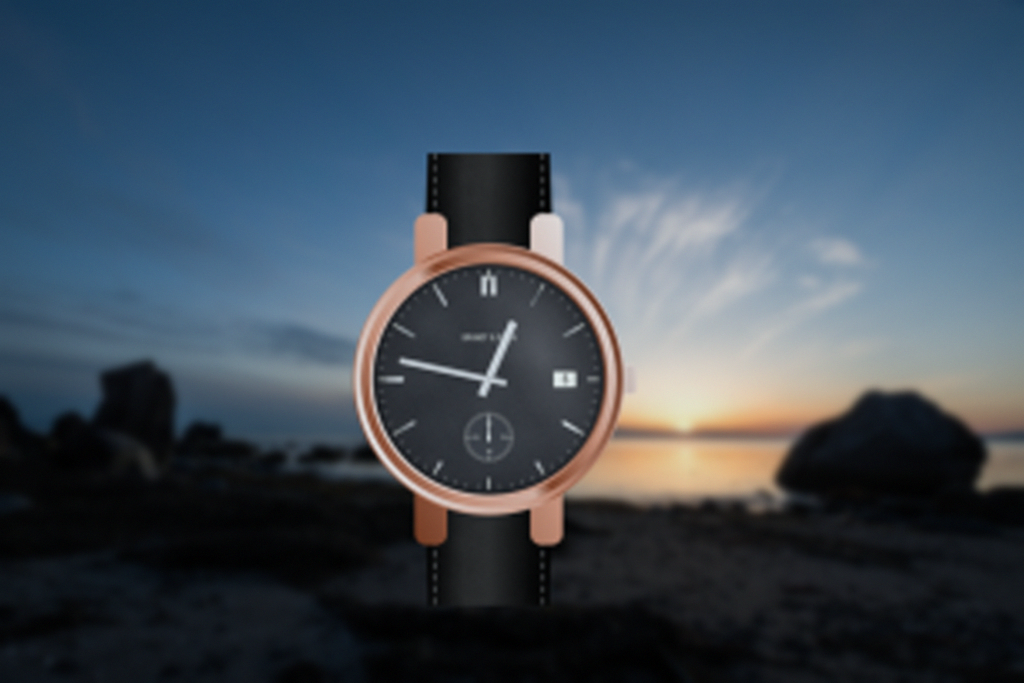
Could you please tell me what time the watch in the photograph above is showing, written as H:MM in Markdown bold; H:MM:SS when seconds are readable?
**12:47**
